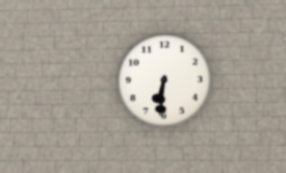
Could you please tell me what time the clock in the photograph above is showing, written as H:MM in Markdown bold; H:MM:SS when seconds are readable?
**6:31**
